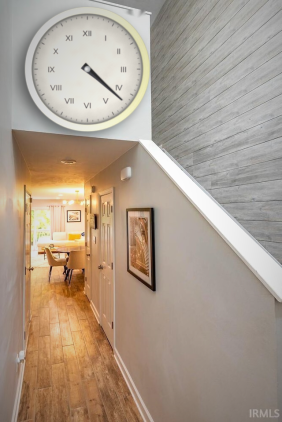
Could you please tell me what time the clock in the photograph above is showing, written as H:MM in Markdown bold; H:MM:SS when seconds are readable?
**4:22**
